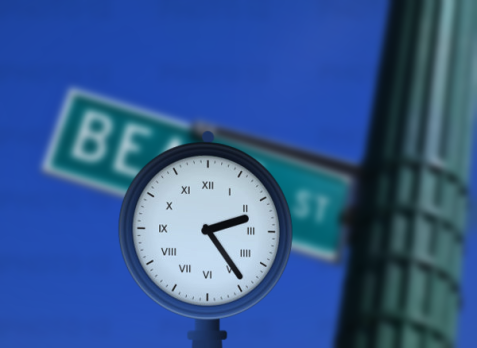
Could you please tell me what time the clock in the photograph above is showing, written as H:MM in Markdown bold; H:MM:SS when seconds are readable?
**2:24**
